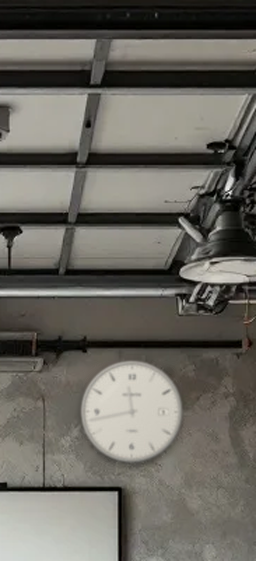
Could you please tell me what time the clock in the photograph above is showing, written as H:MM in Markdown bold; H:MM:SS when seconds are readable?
**11:43**
